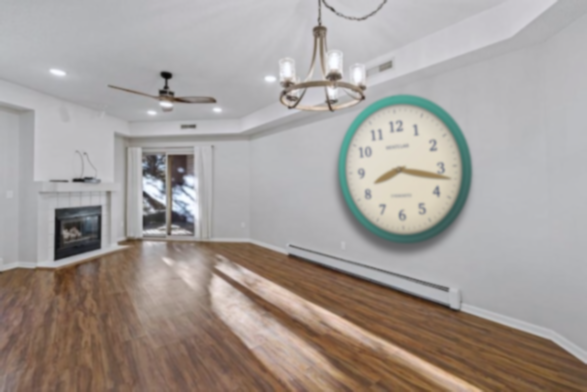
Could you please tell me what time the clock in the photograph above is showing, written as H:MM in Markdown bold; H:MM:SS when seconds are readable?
**8:17**
